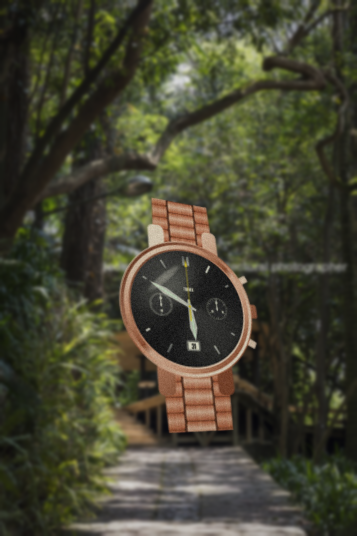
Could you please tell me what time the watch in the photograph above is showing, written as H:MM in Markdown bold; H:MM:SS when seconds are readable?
**5:50**
